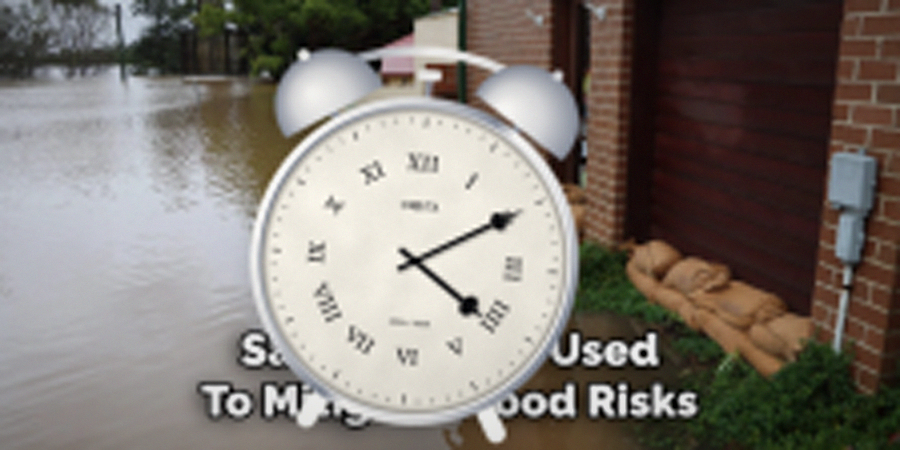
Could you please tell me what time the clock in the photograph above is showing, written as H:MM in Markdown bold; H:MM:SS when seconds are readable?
**4:10**
